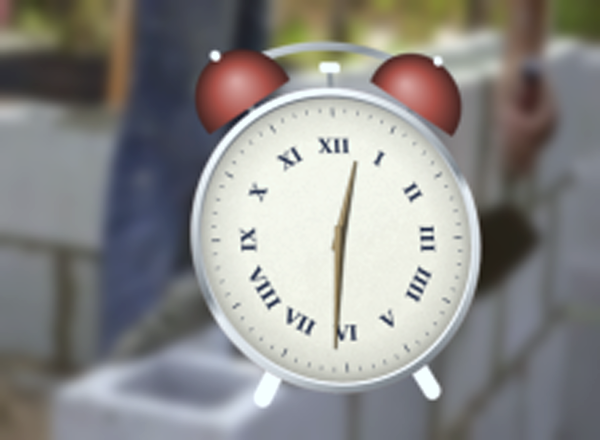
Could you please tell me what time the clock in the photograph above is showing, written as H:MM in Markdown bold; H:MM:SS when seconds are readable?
**12:31**
